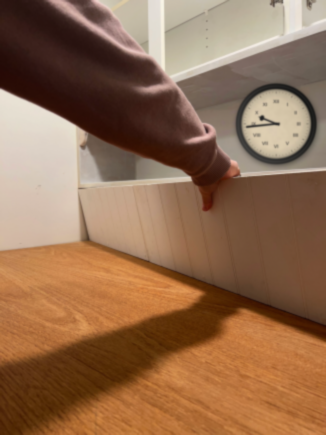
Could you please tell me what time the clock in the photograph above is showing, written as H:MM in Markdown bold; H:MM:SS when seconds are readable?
**9:44**
